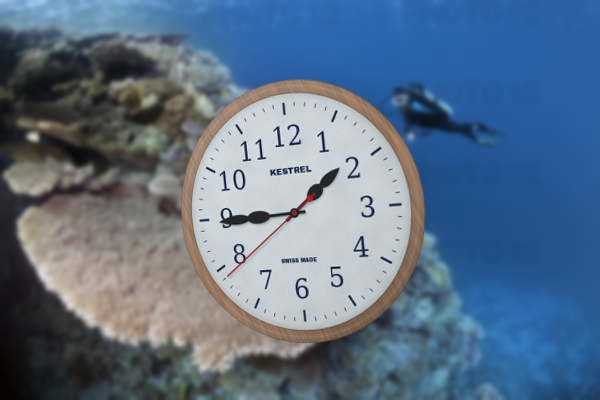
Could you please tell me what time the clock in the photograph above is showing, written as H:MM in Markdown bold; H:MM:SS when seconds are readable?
**1:44:39**
